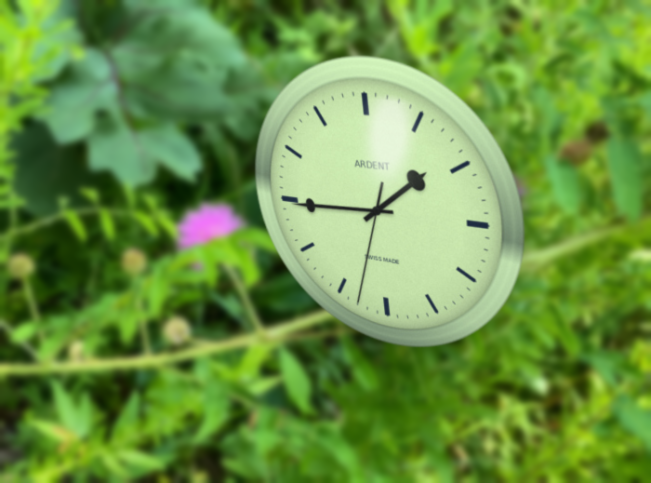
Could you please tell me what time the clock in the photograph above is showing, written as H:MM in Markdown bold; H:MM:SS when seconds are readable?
**1:44:33**
